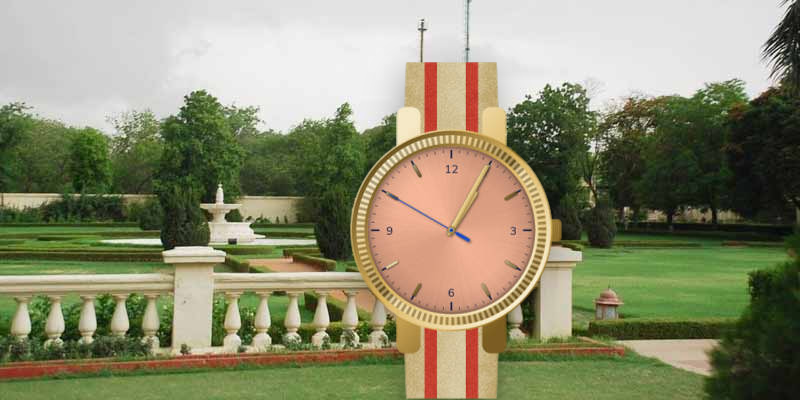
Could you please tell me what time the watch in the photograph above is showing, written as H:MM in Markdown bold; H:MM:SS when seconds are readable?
**1:04:50**
